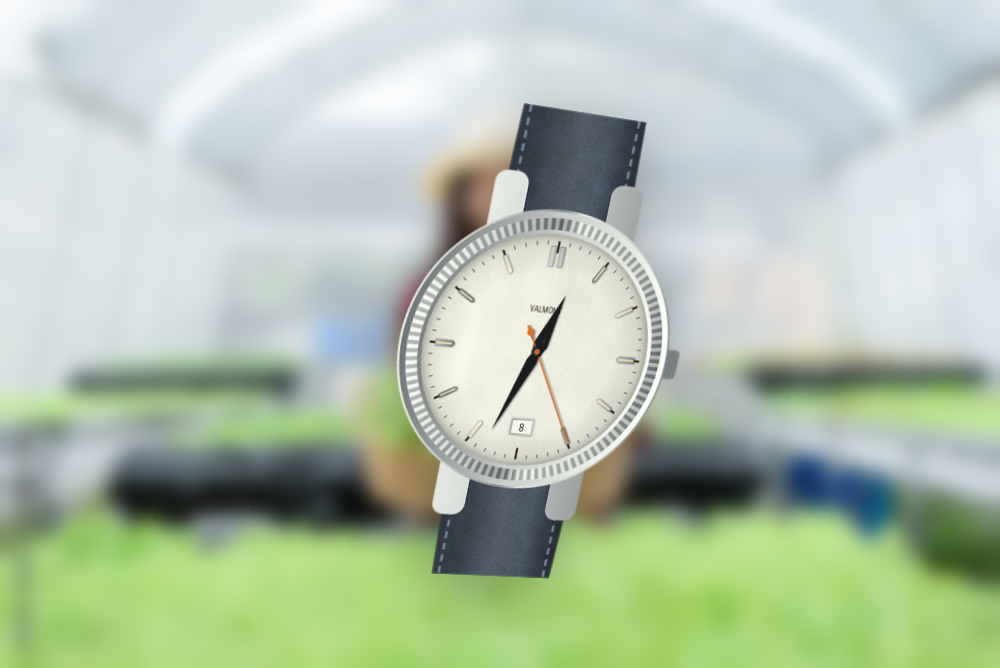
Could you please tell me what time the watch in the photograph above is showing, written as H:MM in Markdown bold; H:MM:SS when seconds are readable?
**12:33:25**
